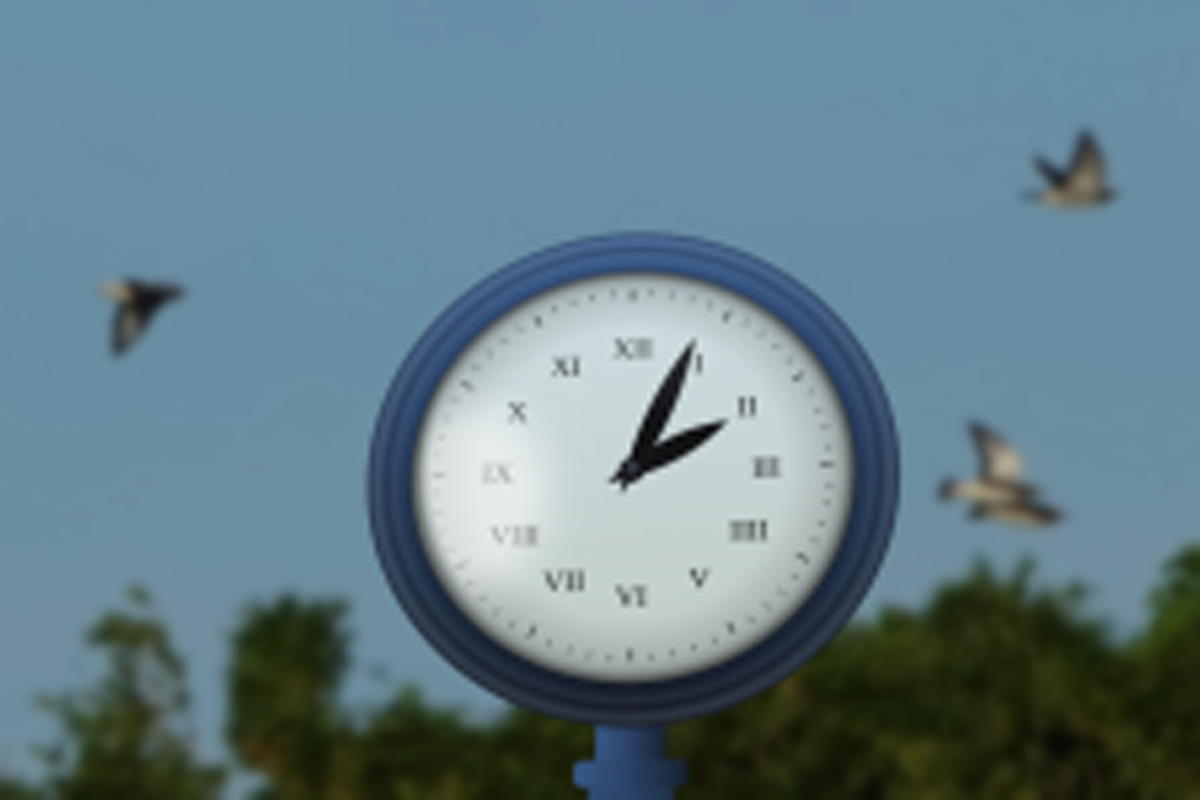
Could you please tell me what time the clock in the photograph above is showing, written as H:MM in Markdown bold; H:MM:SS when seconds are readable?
**2:04**
